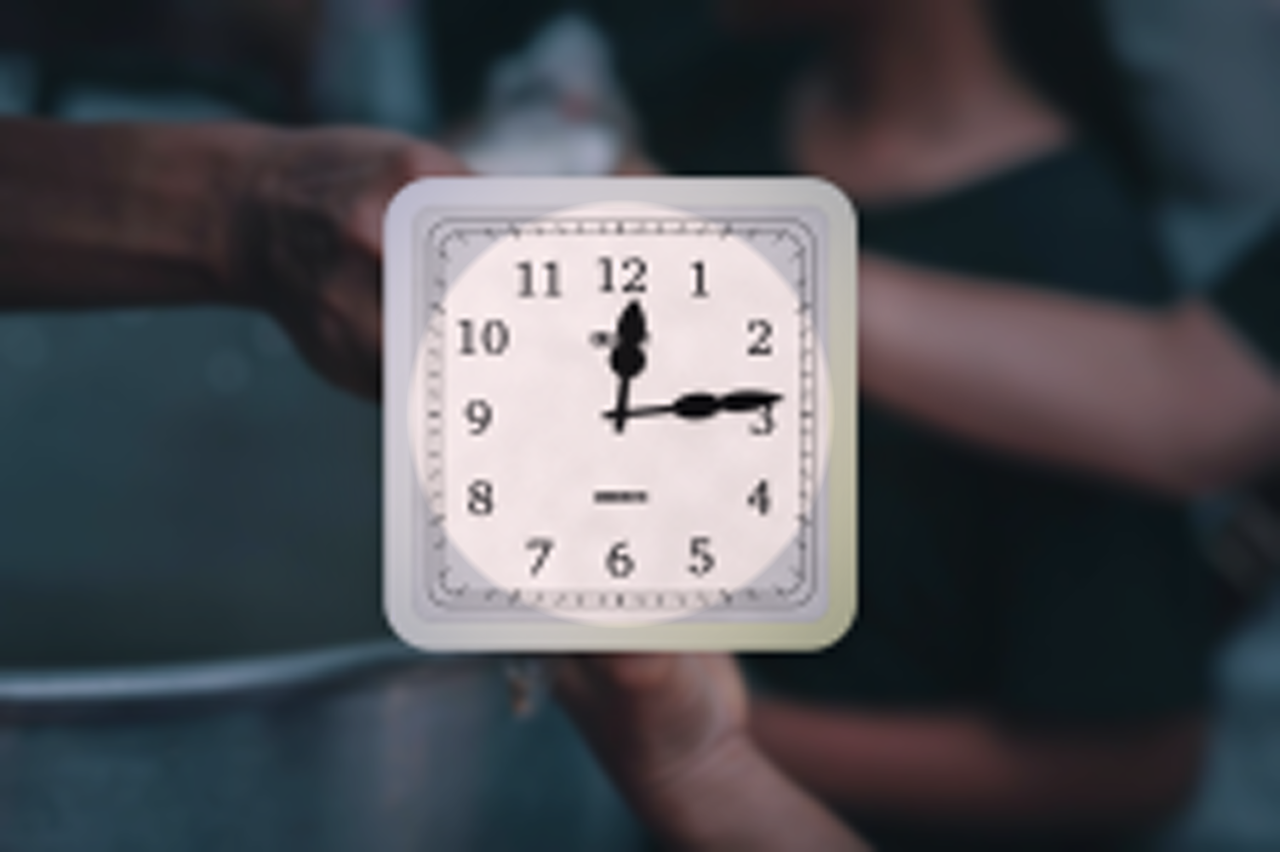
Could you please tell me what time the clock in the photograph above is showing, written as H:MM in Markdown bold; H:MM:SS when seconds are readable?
**12:14**
